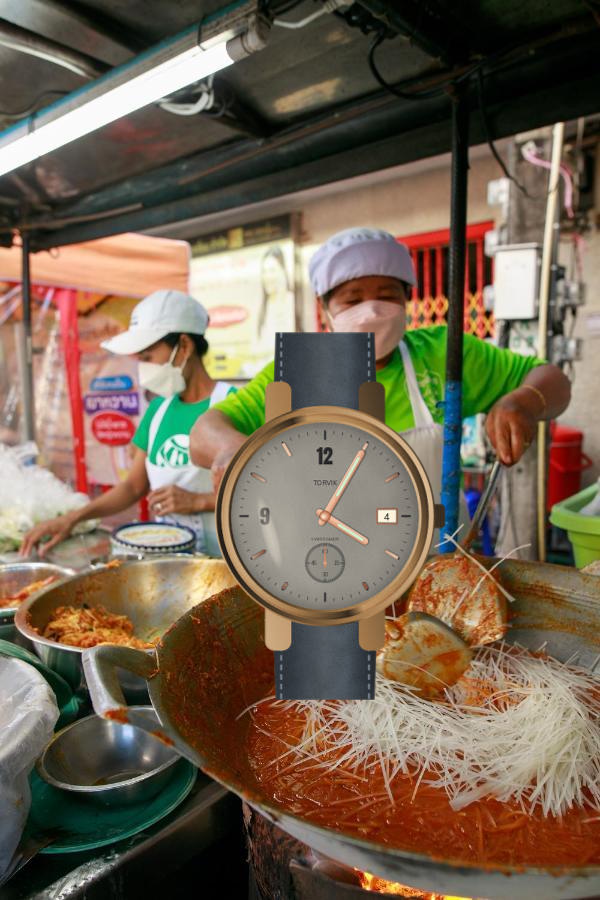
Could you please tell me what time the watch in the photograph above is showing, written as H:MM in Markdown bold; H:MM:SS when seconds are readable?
**4:05**
